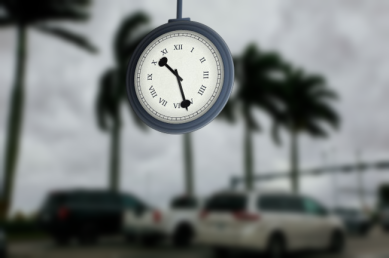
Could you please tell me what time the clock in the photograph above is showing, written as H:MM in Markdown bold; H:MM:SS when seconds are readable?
**10:27**
